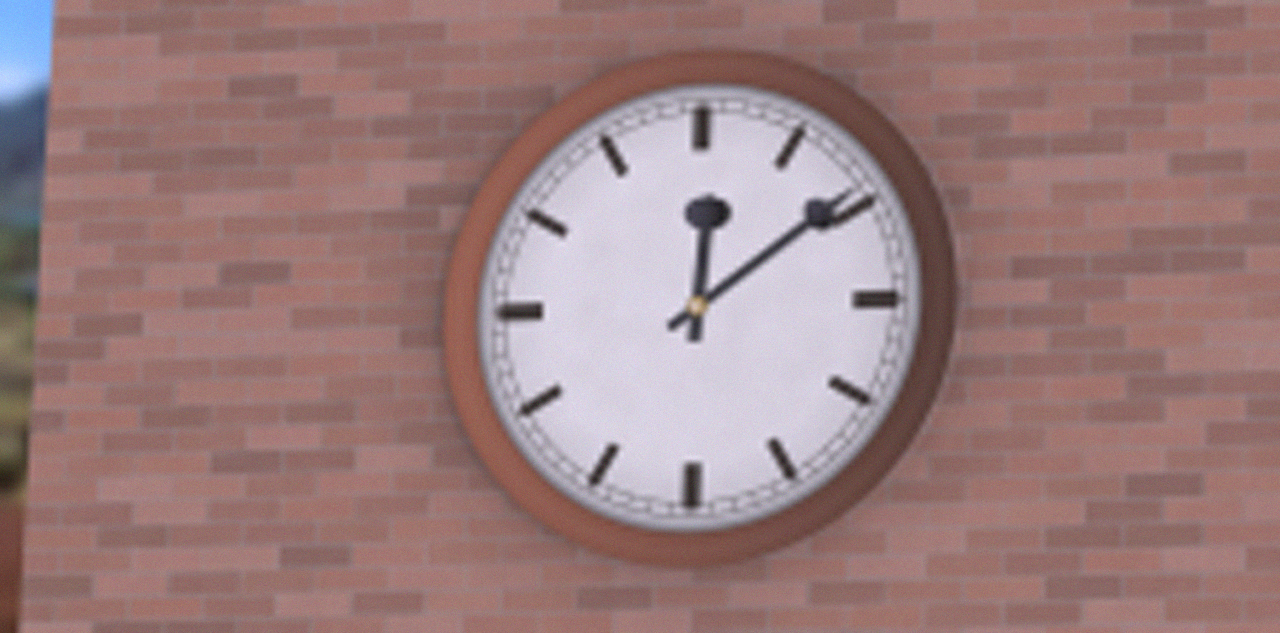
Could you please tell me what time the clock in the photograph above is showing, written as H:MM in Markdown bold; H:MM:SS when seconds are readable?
**12:09**
